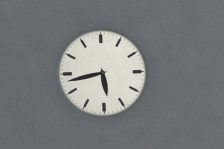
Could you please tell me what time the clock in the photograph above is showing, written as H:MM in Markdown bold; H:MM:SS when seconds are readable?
**5:43**
